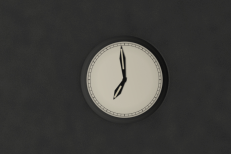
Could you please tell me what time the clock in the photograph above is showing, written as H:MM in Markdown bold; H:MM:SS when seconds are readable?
**6:59**
